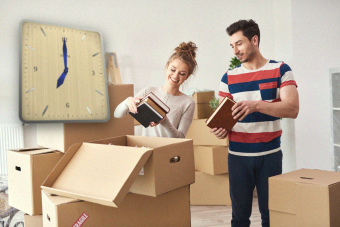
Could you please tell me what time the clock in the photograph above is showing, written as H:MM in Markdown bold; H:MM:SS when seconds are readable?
**7:00**
